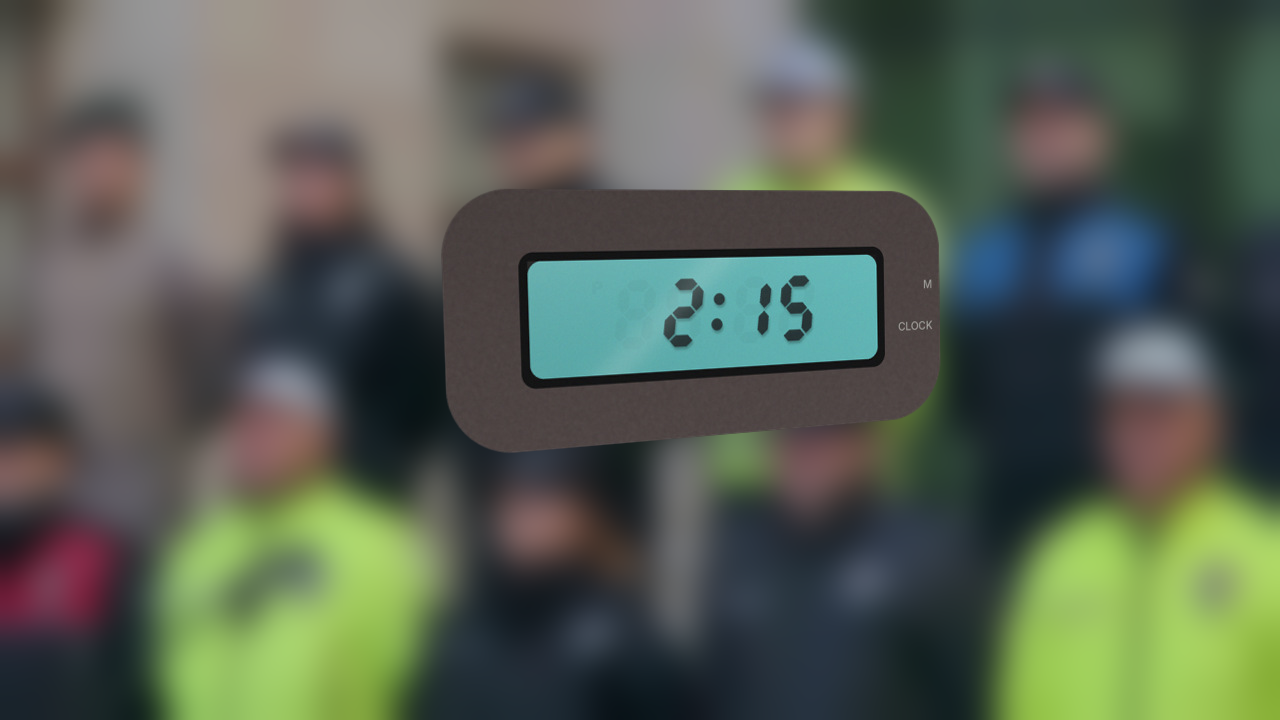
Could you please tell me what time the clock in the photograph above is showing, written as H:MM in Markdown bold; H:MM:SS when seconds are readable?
**2:15**
